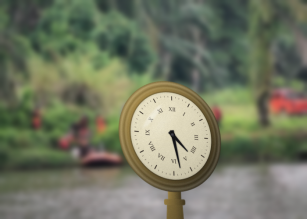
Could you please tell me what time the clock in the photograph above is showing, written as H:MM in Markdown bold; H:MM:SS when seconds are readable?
**4:28**
